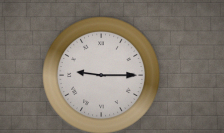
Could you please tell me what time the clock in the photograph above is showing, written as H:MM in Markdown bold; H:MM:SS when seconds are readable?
**9:15**
